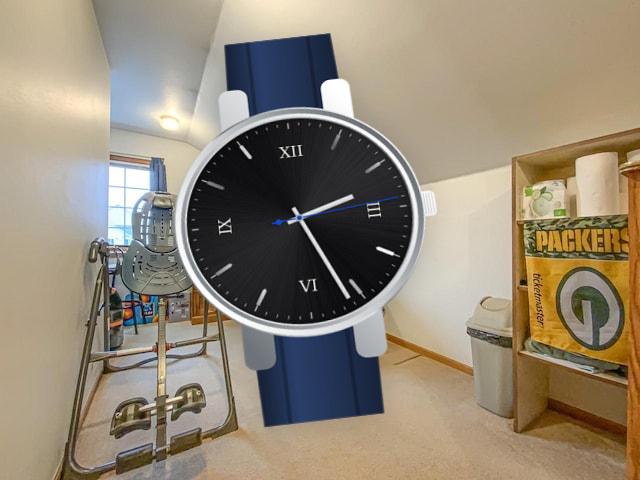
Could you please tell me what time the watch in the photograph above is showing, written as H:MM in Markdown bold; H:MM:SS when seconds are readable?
**2:26:14**
